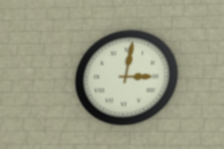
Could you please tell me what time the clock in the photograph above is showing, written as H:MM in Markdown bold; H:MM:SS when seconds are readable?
**3:01**
